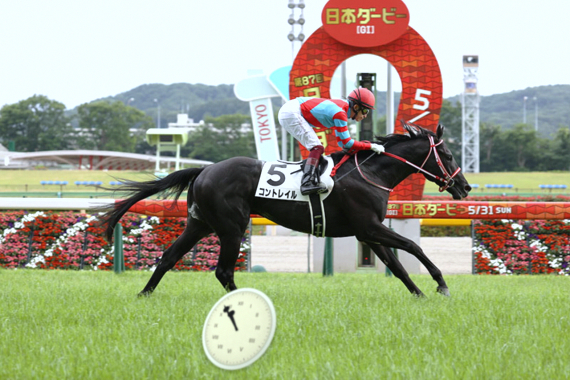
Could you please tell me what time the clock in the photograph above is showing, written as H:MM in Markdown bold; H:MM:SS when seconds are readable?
**10:53**
